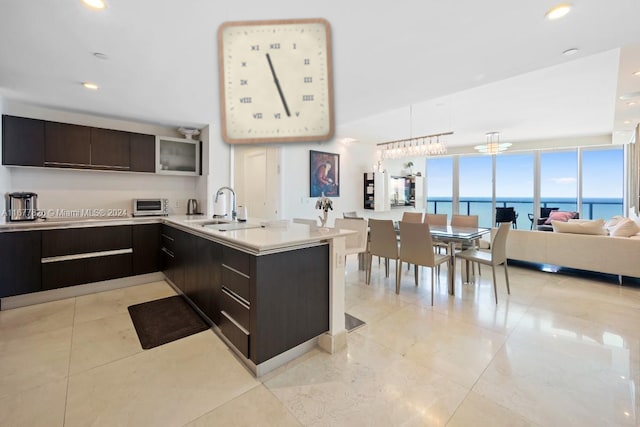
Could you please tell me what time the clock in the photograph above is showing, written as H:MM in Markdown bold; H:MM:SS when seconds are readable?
**11:27**
